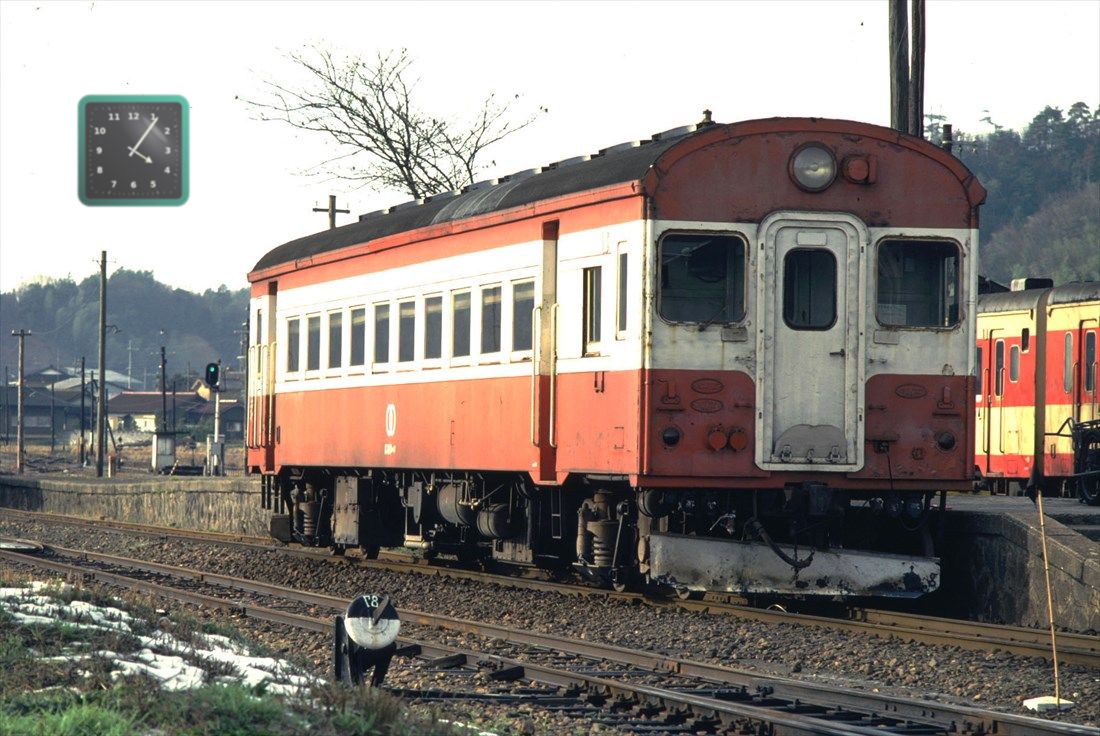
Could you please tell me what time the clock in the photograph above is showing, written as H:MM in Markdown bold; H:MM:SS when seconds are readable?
**4:06**
